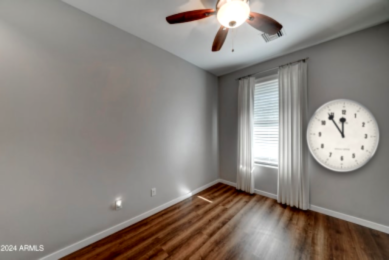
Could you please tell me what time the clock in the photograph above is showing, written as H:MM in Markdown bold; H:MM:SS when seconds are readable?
**11:54**
